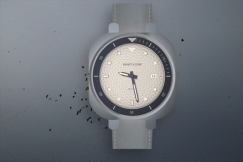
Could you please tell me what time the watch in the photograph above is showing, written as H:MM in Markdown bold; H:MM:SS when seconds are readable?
**9:28**
